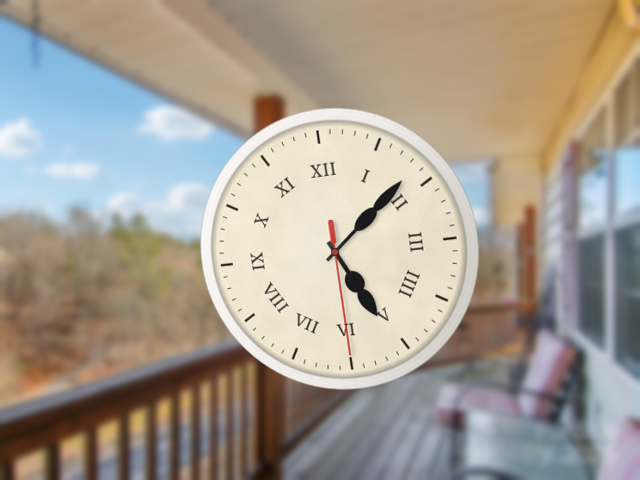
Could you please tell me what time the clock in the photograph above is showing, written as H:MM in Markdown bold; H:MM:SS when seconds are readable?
**5:08:30**
